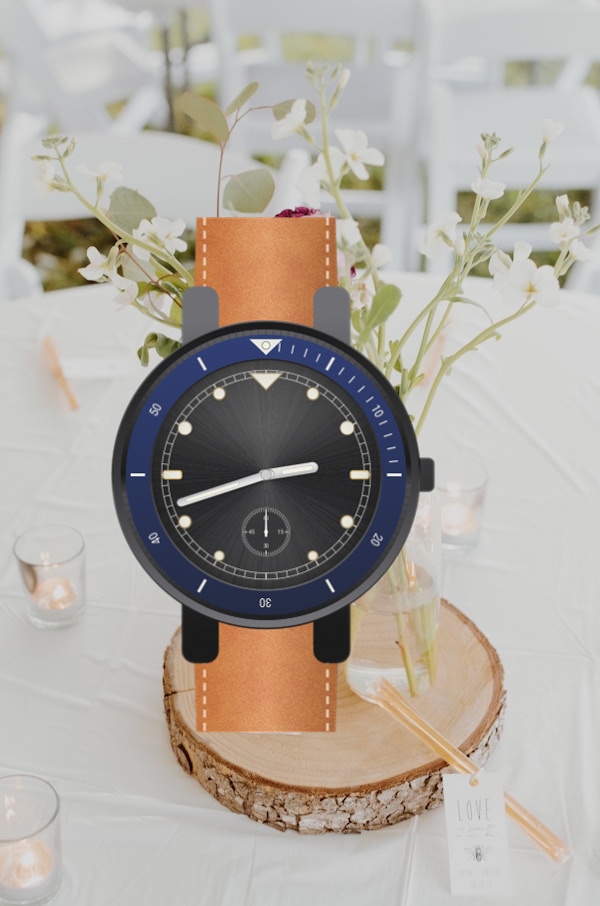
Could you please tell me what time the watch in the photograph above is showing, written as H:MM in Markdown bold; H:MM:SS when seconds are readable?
**2:42**
